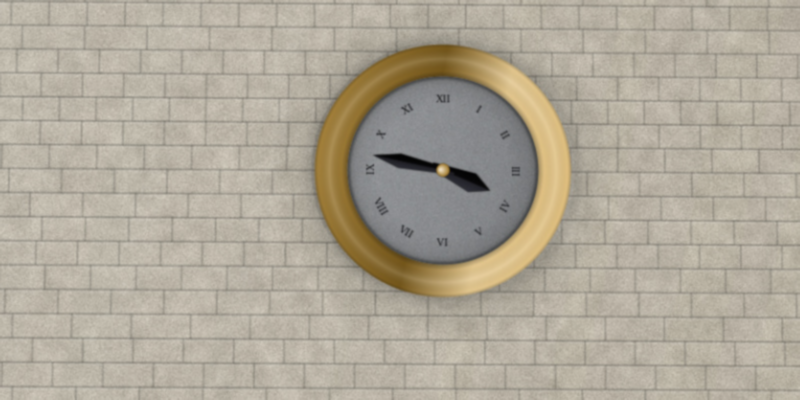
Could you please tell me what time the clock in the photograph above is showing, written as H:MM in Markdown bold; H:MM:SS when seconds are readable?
**3:47**
